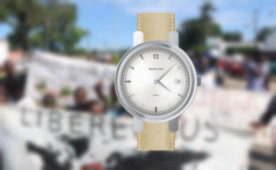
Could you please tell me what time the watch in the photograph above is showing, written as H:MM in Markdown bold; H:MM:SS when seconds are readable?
**4:08**
